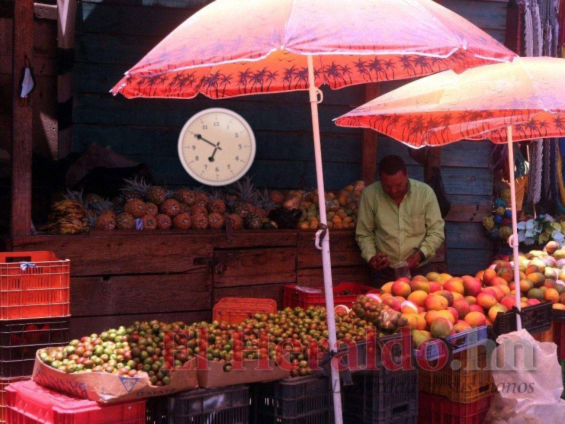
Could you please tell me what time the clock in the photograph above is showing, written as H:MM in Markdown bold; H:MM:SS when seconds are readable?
**6:50**
